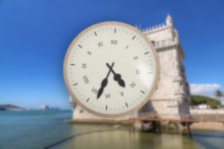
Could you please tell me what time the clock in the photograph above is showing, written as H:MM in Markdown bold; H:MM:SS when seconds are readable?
**4:33**
